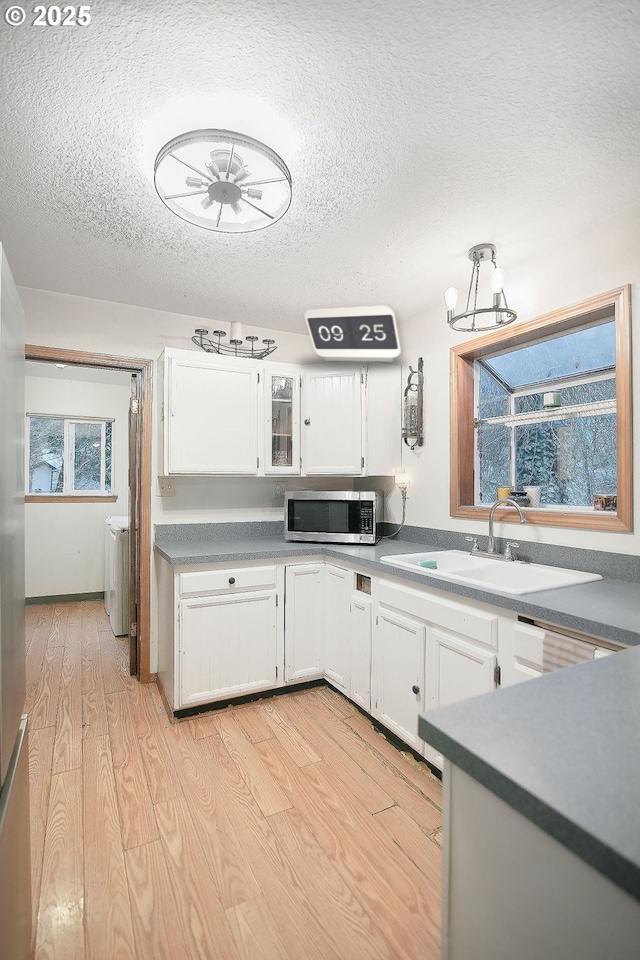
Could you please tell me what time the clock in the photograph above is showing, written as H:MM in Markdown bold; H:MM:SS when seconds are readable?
**9:25**
